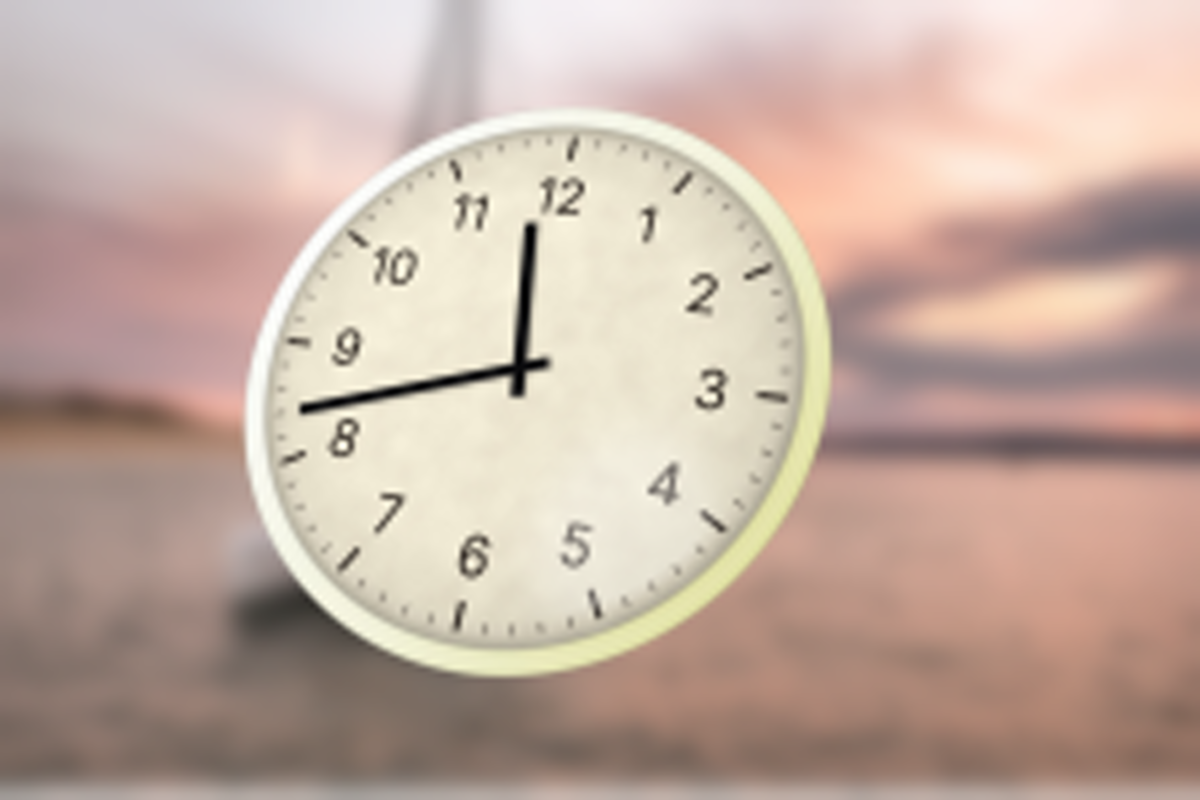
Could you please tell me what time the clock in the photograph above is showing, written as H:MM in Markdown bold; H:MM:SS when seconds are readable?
**11:42**
